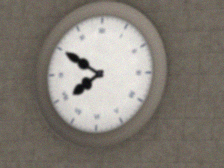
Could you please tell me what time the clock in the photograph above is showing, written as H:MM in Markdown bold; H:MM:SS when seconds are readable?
**7:50**
